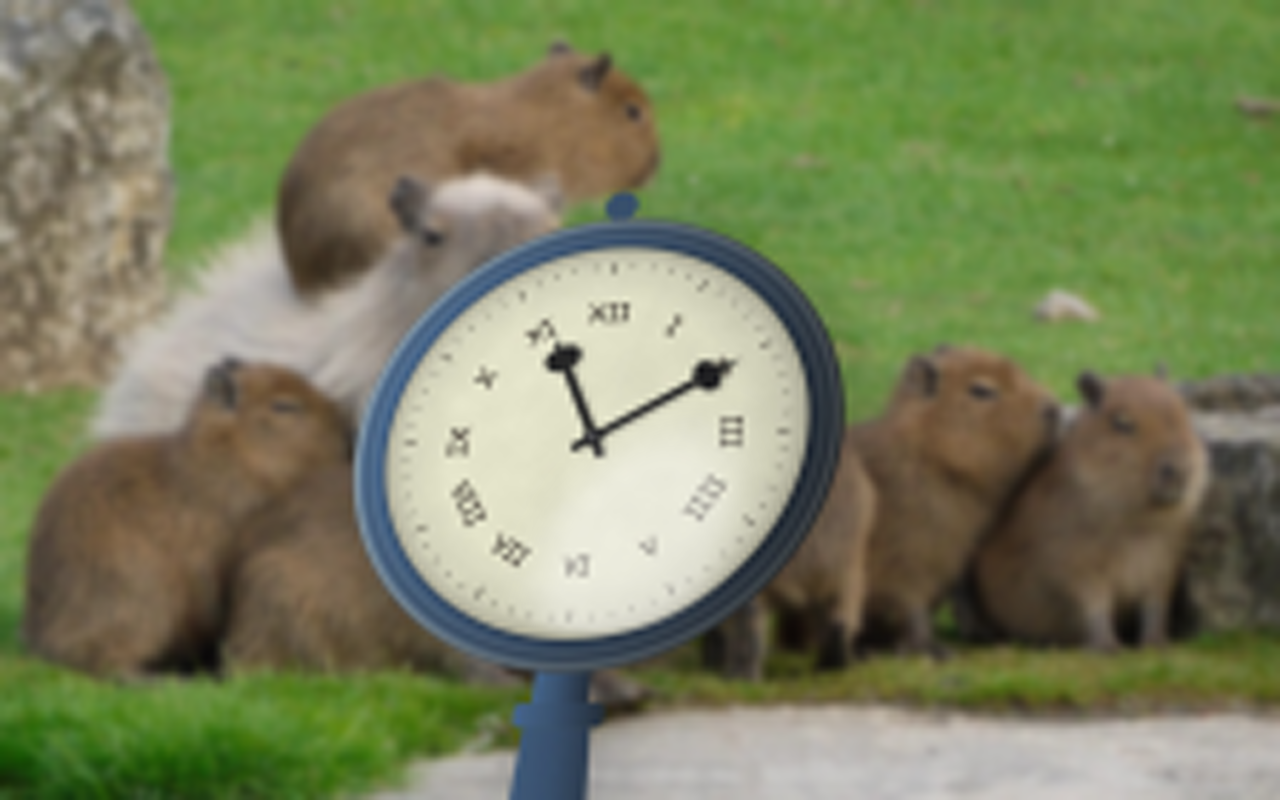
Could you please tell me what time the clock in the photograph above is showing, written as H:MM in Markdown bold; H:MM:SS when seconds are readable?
**11:10**
